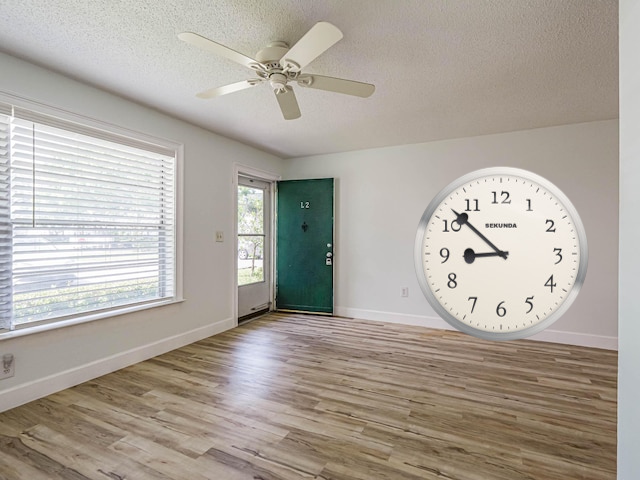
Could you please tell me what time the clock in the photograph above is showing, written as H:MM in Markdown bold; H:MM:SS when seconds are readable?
**8:52**
